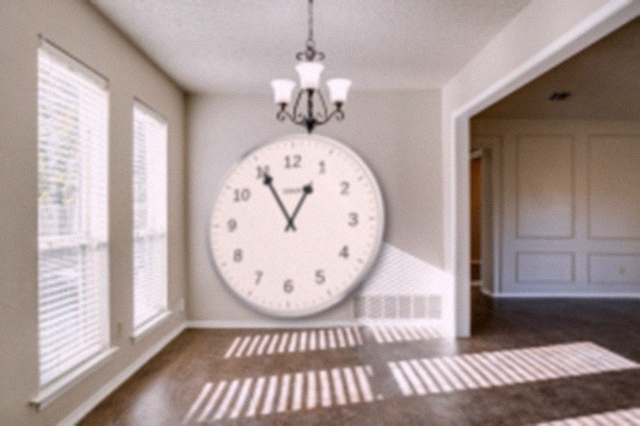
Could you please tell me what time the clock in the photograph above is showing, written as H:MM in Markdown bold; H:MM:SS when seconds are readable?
**12:55**
